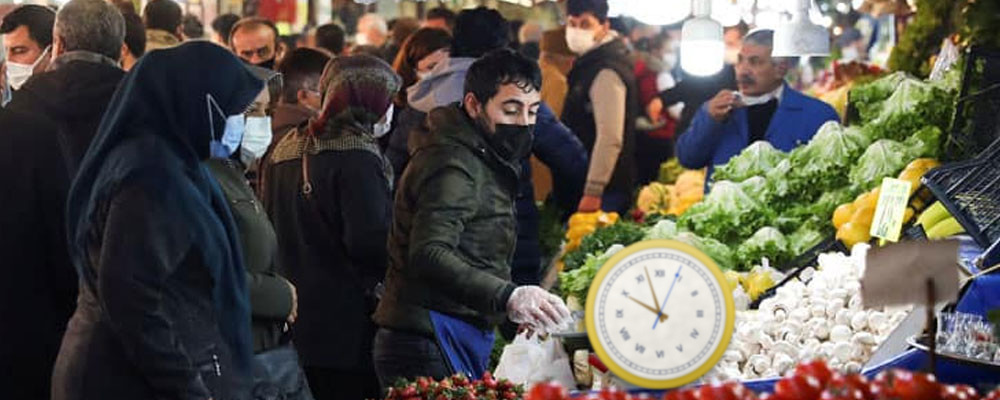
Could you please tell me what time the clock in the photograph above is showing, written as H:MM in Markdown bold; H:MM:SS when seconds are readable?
**9:57:04**
